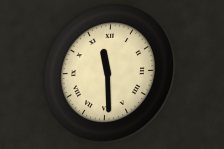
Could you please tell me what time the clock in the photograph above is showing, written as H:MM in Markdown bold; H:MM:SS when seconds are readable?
**11:29**
